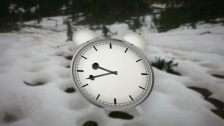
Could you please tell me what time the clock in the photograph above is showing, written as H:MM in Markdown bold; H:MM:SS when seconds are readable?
**9:42**
